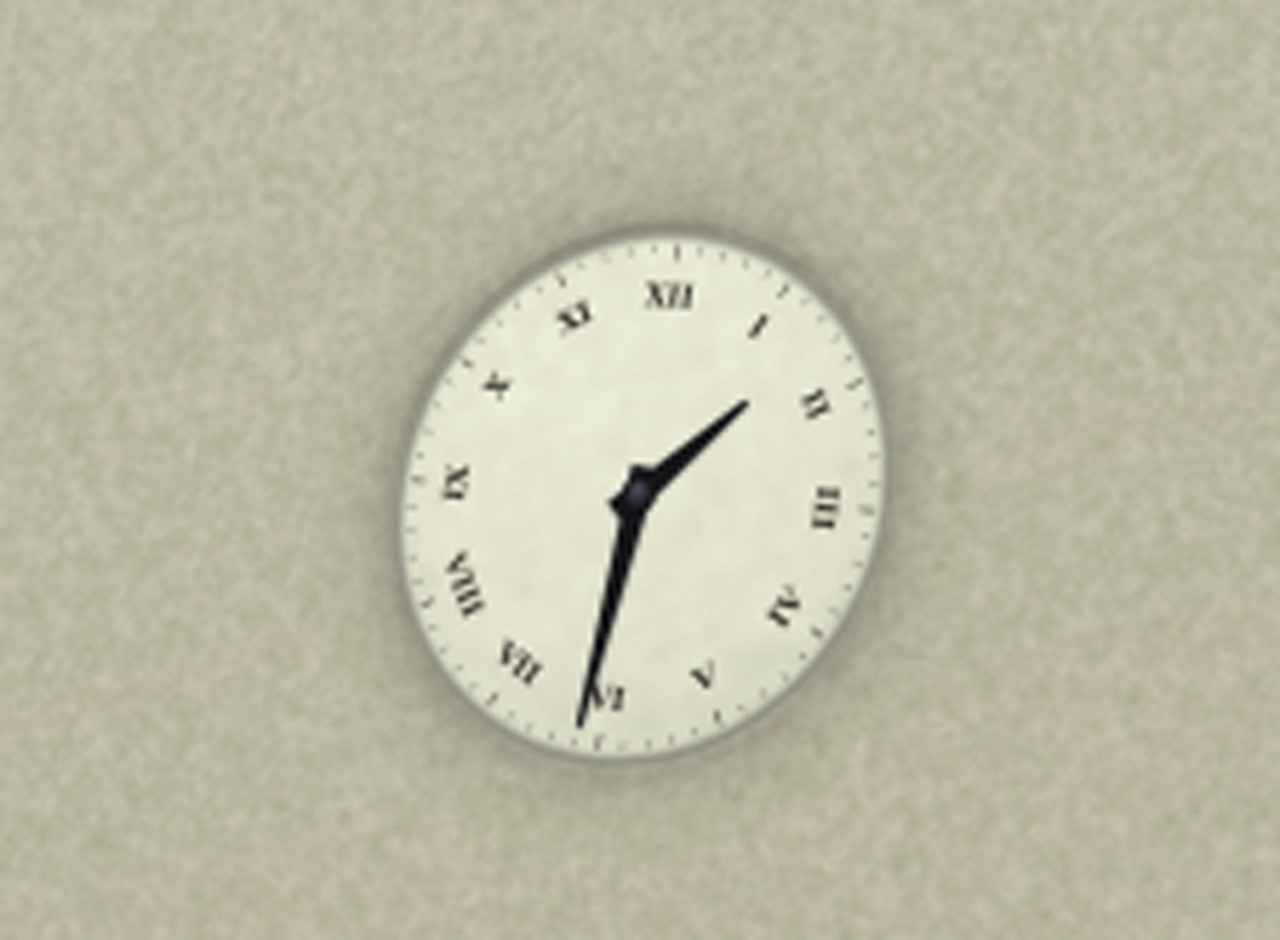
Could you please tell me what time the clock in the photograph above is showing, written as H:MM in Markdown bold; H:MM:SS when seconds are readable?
**1:31**
